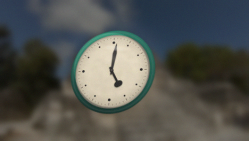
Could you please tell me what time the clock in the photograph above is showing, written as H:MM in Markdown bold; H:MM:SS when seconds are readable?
**5:01**
